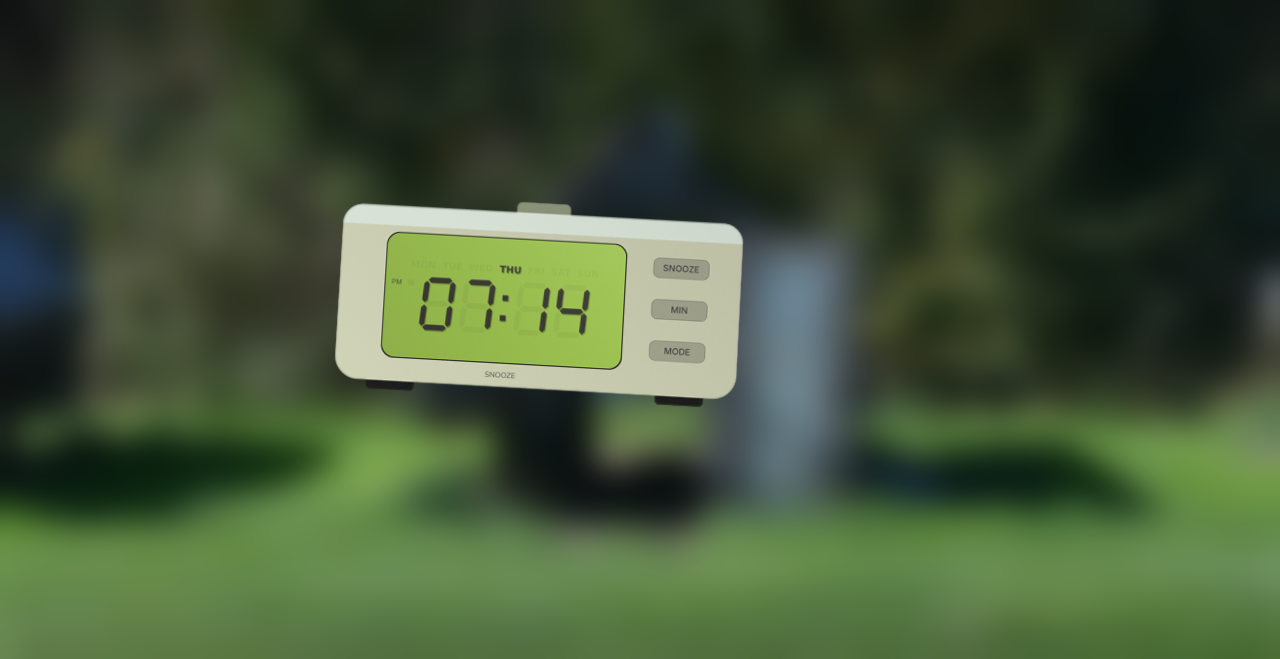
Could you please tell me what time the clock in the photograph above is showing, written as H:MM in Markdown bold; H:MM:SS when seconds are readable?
**7:14**
